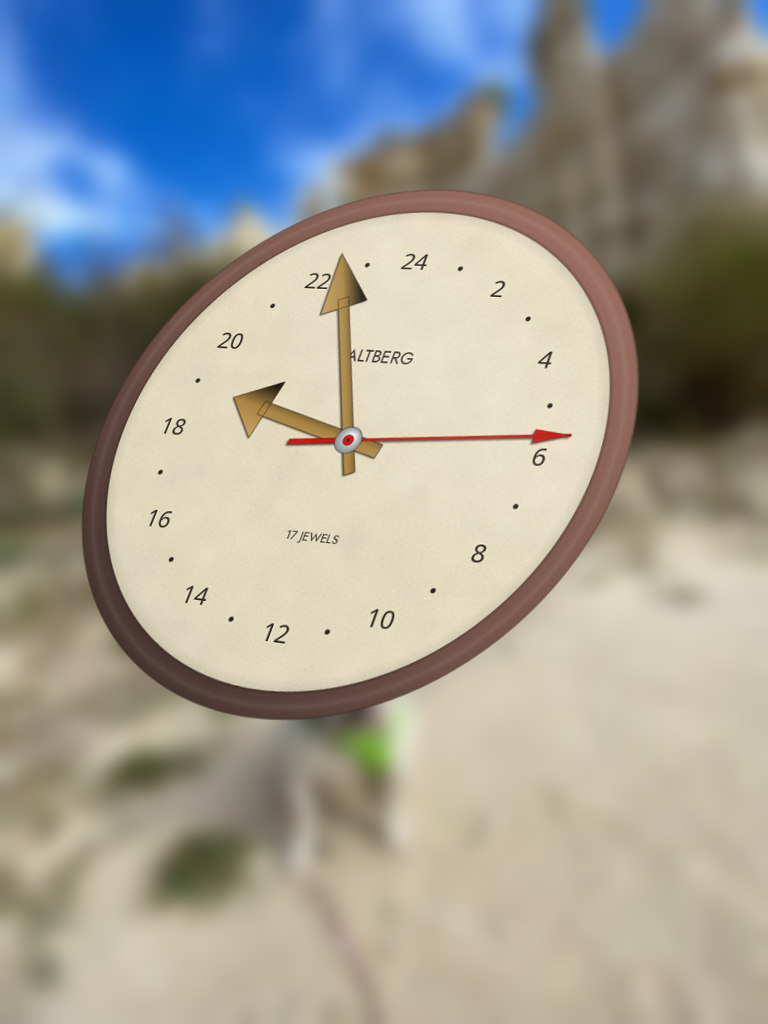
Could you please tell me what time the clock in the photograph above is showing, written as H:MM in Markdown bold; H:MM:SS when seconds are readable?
**18:56:14**
